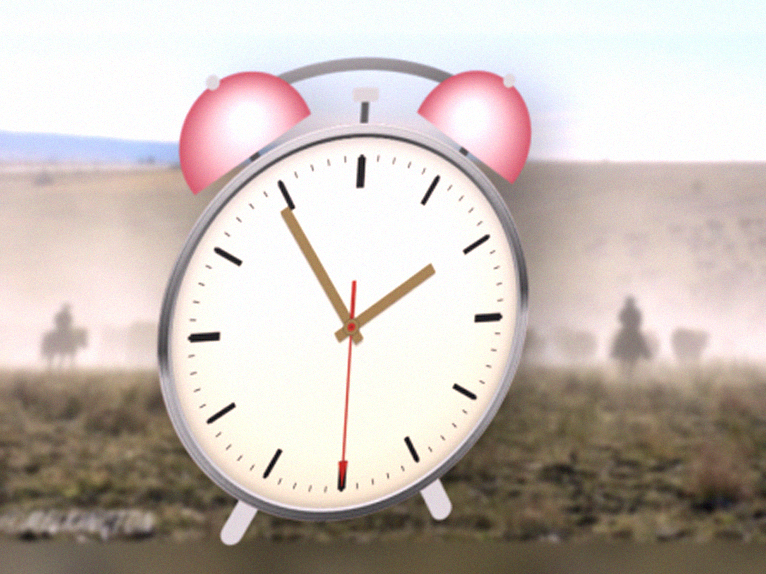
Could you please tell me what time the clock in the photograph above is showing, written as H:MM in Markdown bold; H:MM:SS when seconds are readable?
**1:54:30**
